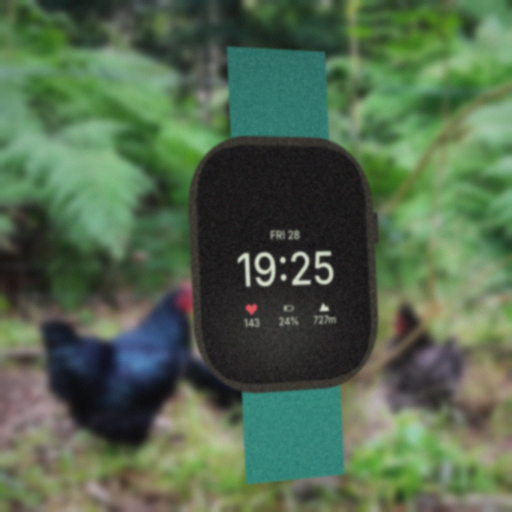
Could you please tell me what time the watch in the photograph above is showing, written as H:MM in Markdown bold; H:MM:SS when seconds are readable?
**19:25**
